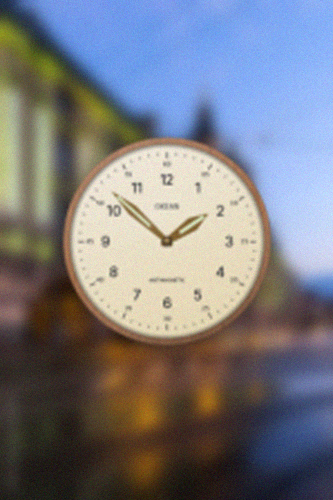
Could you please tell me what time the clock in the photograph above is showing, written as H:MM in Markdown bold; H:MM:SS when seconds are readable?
**1:52**
